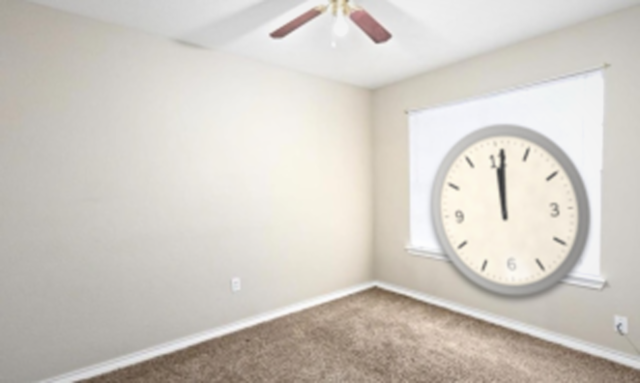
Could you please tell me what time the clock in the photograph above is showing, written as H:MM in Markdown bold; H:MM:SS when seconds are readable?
**12:01**
